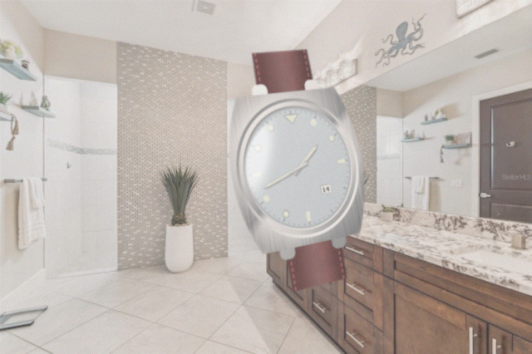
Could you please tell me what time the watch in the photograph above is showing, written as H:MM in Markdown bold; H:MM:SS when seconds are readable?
**1:42**
